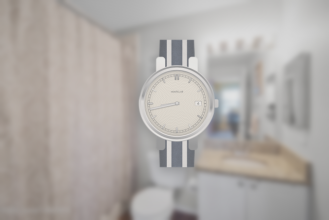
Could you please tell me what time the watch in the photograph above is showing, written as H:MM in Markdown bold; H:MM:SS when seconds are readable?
**8:43**
